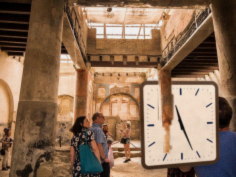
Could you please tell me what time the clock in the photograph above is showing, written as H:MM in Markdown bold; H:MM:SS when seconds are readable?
**11:26**
